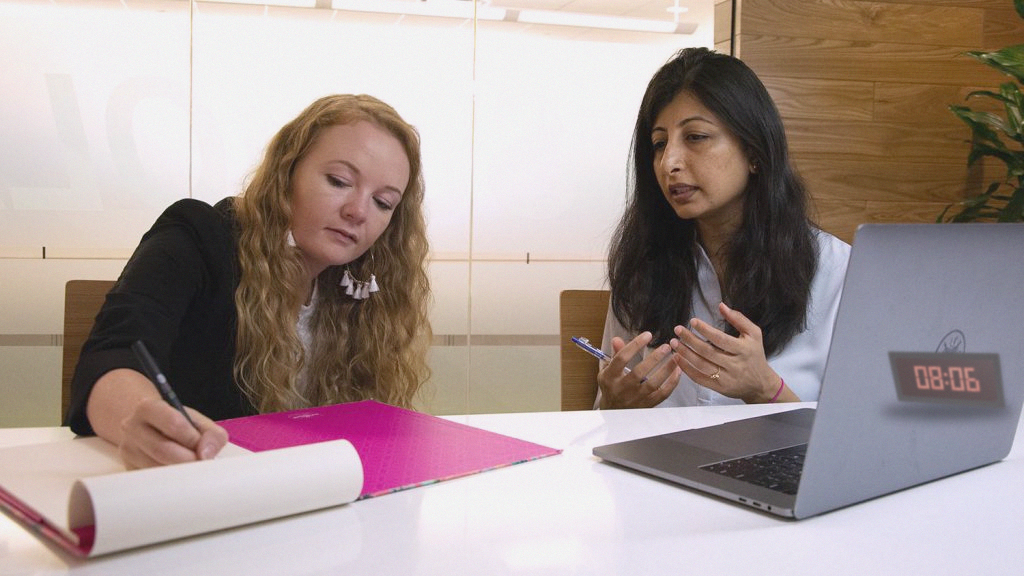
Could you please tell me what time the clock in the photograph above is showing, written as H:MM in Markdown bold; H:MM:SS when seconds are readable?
**8:06**
